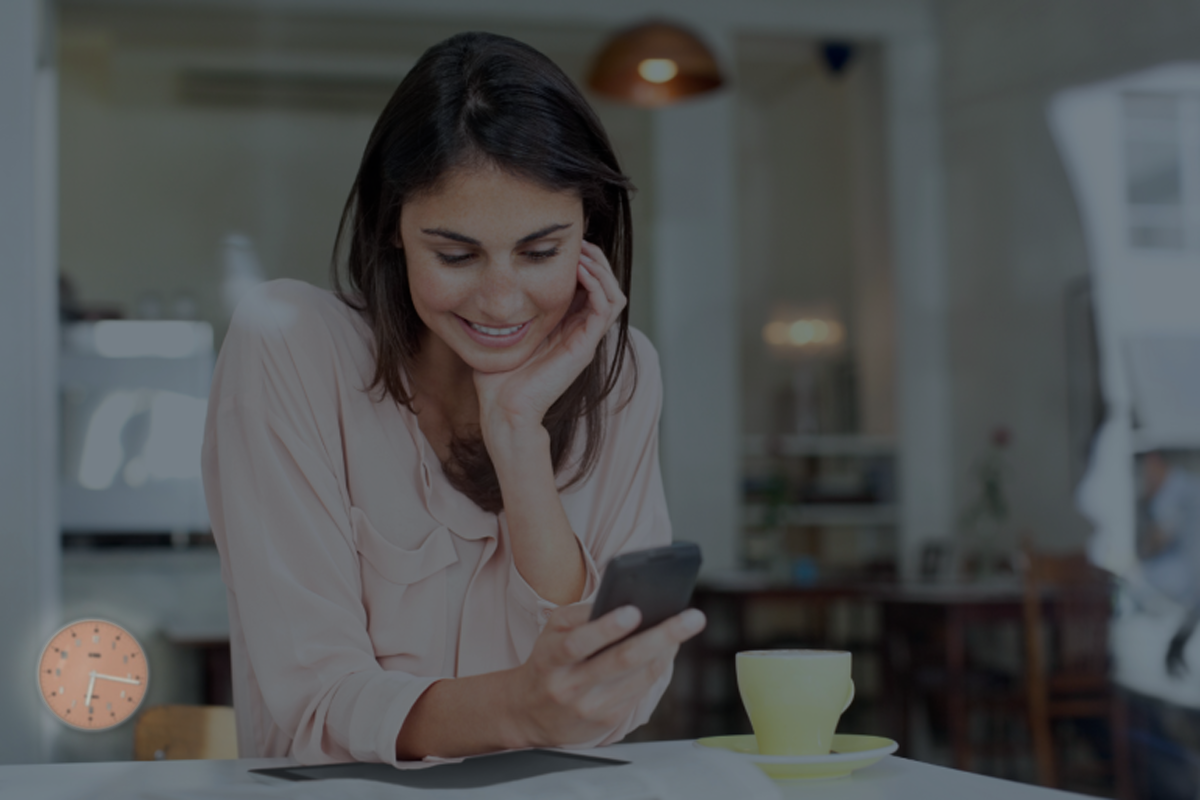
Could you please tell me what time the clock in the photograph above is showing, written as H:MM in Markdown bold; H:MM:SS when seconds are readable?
**6:16**
